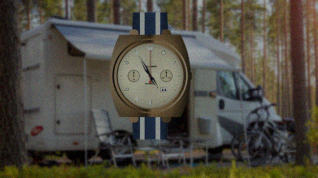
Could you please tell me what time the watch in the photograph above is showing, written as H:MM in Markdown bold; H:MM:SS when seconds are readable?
**4:55**
